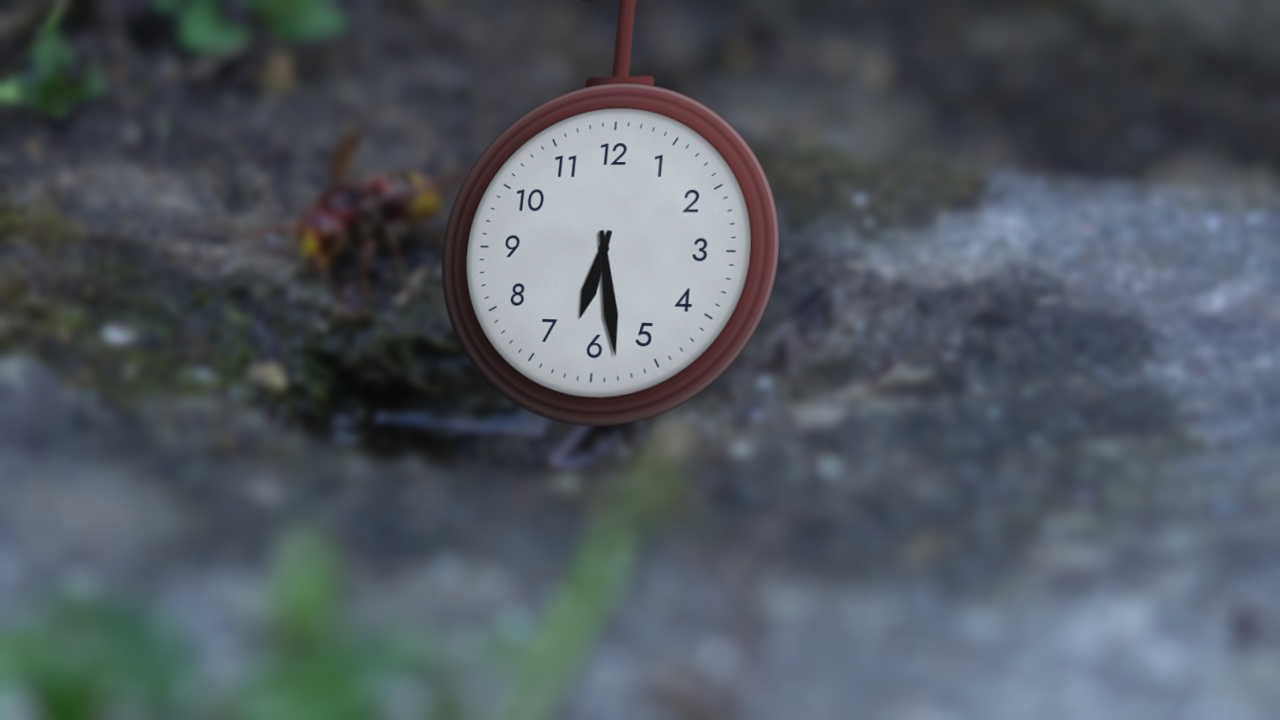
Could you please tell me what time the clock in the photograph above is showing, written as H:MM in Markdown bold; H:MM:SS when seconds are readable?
**6:28**
